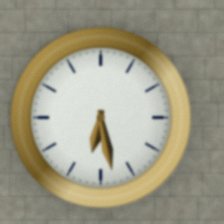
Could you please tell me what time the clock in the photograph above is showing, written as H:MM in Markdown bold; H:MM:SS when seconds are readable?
**6:28**
